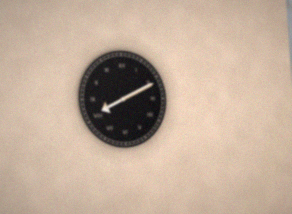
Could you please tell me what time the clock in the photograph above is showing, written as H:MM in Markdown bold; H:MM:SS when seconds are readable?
**8:11**
